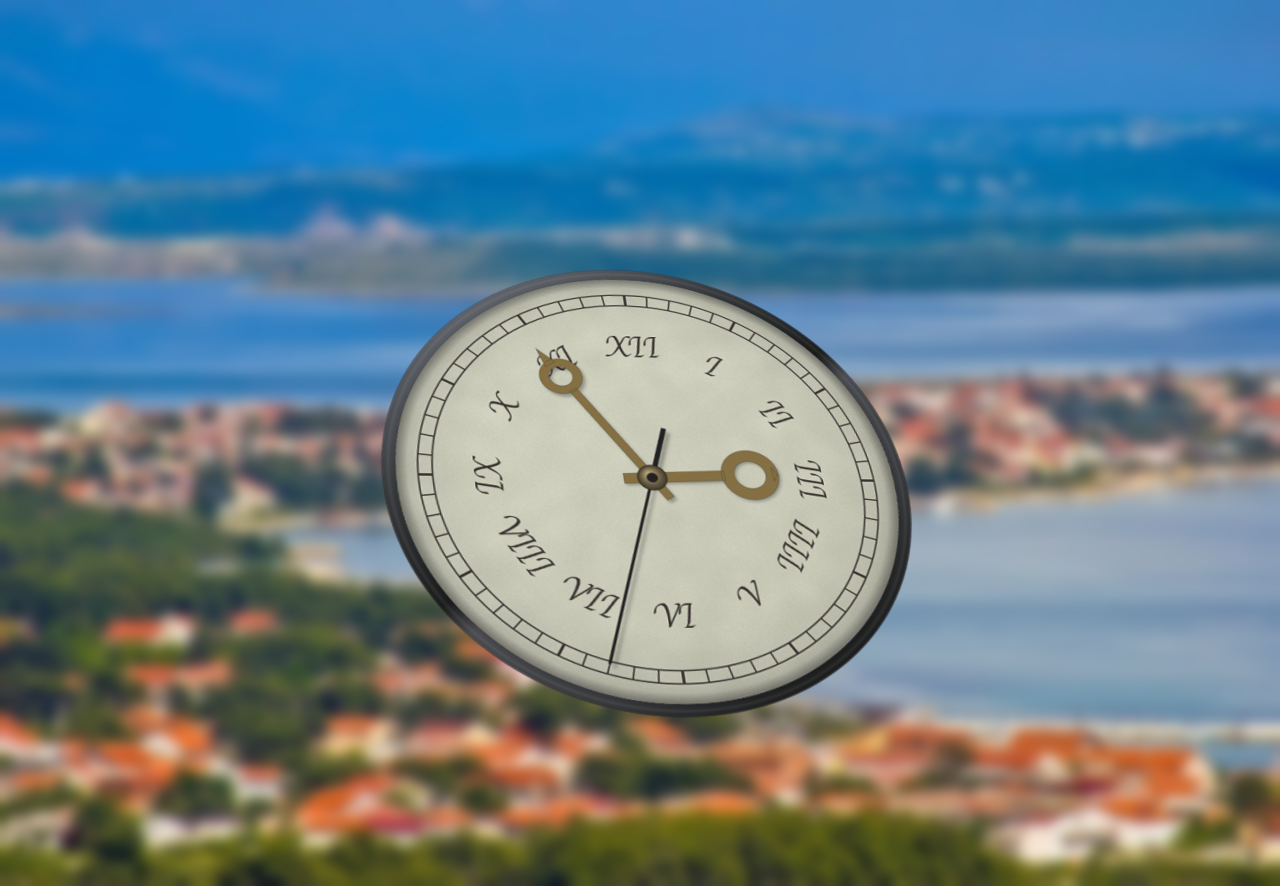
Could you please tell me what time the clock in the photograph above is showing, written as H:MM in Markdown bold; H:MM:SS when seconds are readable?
**2:54:33**
